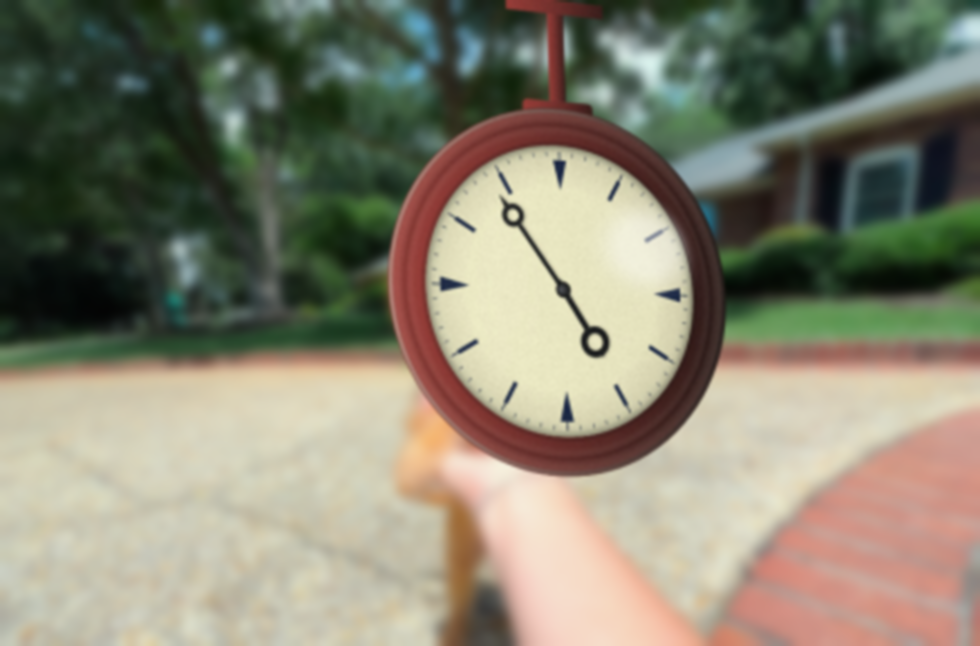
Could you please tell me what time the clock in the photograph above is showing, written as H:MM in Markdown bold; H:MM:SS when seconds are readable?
**4:54**
